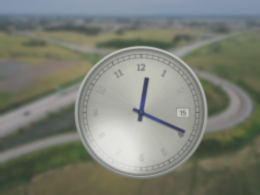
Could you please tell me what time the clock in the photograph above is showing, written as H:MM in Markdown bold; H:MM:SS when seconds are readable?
**12:19**
